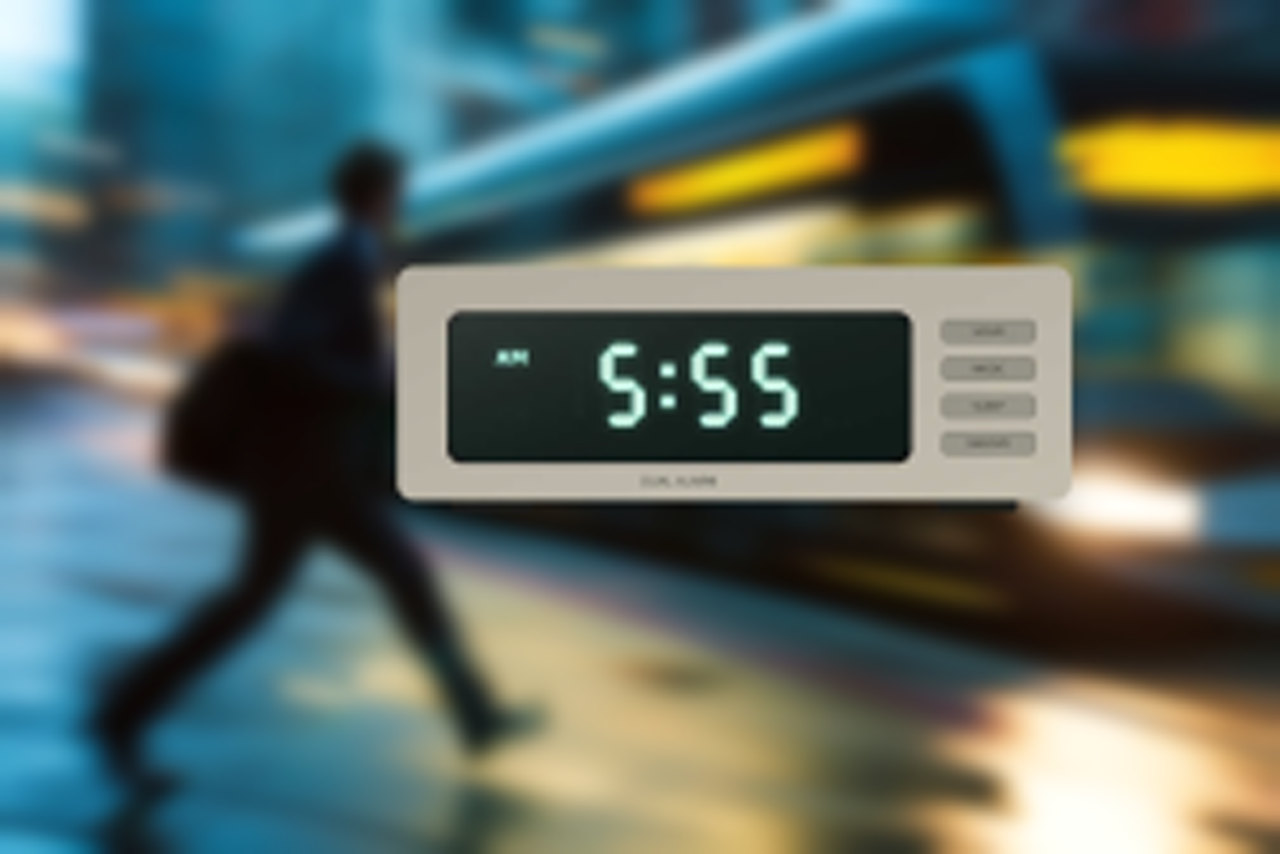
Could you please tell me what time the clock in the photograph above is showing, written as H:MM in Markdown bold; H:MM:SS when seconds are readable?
**5:55**
